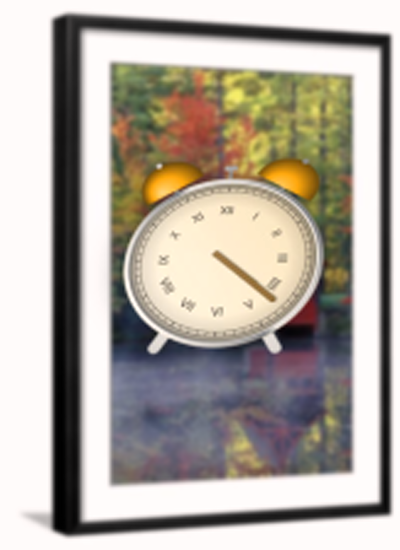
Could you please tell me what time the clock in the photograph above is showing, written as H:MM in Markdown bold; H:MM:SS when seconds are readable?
**4:22**
